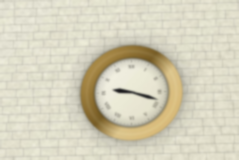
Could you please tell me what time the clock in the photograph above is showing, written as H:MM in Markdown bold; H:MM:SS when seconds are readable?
**9:18**
